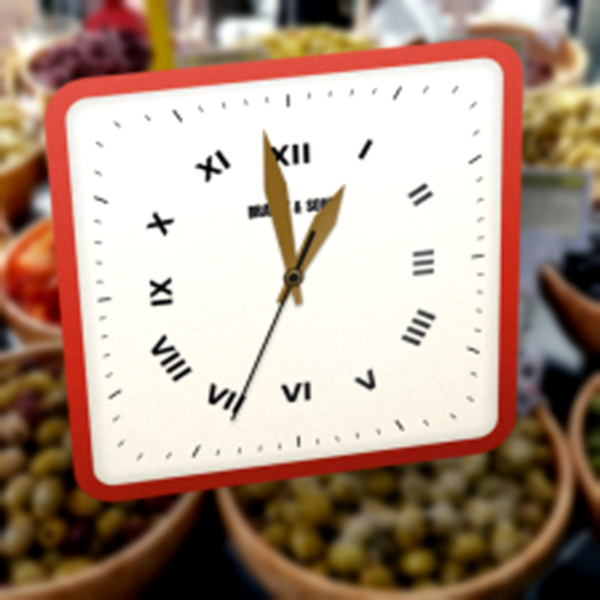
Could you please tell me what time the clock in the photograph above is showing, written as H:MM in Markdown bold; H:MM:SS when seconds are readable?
**12:58:34**
